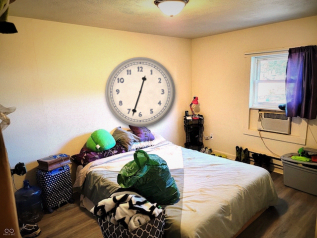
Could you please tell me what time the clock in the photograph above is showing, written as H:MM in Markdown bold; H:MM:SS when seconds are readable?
**12:33**
